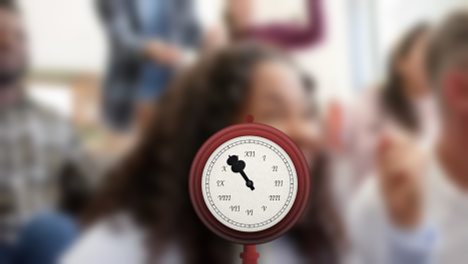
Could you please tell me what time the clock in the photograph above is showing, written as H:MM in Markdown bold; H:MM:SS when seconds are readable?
**10:54**
